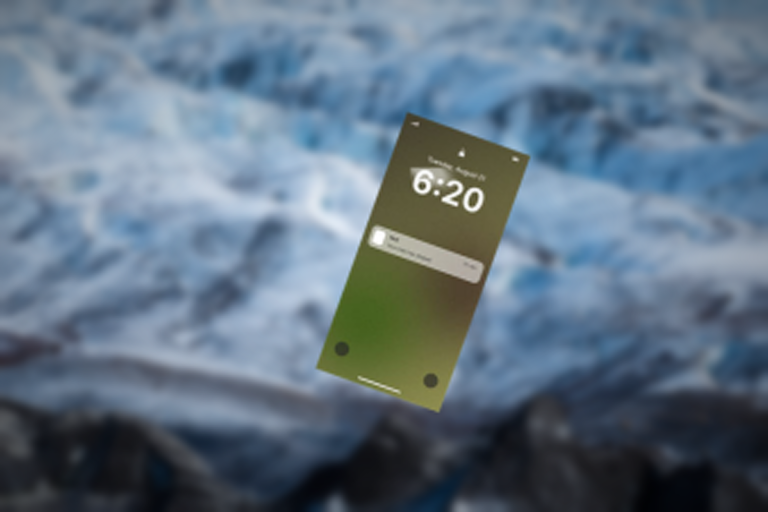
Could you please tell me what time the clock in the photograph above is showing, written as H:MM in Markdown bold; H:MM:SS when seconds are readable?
**6:20**
